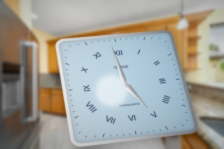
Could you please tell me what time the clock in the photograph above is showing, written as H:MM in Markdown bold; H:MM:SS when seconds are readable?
**4:59**
